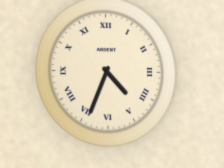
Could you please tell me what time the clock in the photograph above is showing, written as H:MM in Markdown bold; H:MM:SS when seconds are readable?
**4:34**
